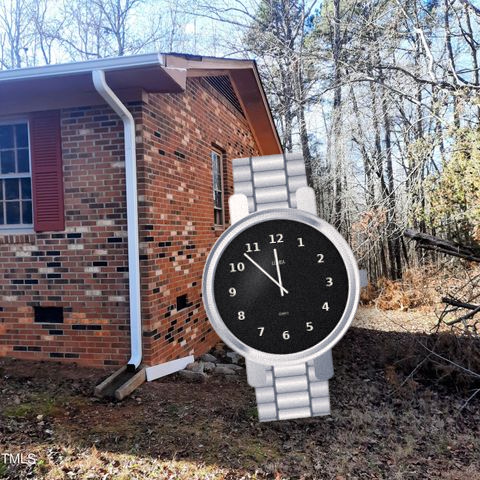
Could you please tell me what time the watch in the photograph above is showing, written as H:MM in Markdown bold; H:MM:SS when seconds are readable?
**11:53**
